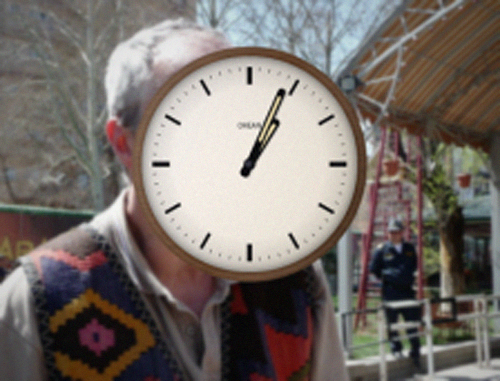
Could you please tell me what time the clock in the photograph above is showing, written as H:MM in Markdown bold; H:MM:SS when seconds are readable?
**1:04**
